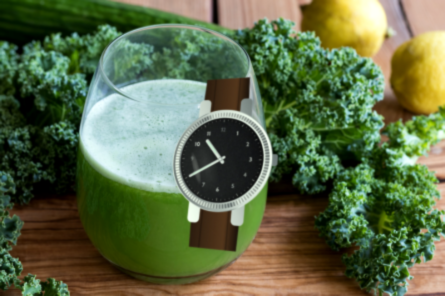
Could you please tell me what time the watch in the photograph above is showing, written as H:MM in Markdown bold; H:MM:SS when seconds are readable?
**10:40**
